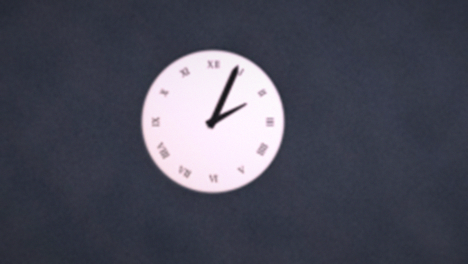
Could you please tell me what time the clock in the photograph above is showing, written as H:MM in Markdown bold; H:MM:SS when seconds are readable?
**2:04**
